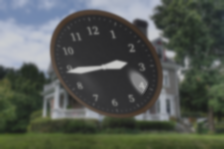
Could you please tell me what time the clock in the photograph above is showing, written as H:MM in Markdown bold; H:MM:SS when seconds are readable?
**2:44**
